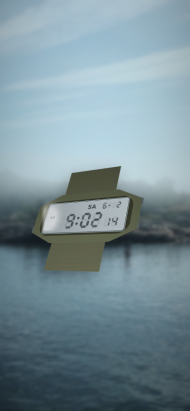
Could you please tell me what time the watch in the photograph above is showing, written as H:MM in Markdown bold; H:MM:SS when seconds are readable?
**9:02:14**
